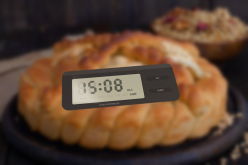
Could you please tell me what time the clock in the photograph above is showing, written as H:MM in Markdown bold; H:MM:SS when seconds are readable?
**15:08**
